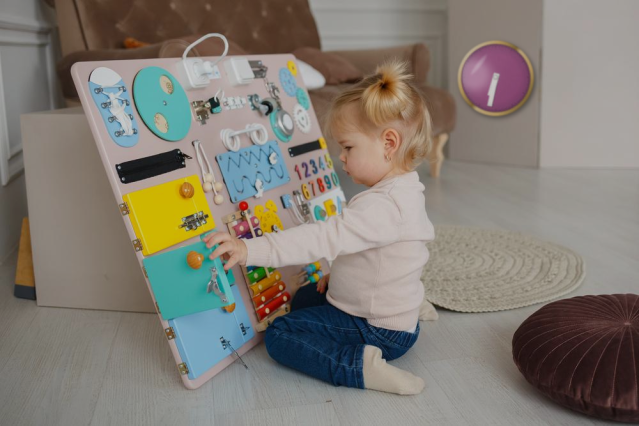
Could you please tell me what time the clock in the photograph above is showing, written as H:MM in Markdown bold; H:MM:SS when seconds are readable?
**6:32**
